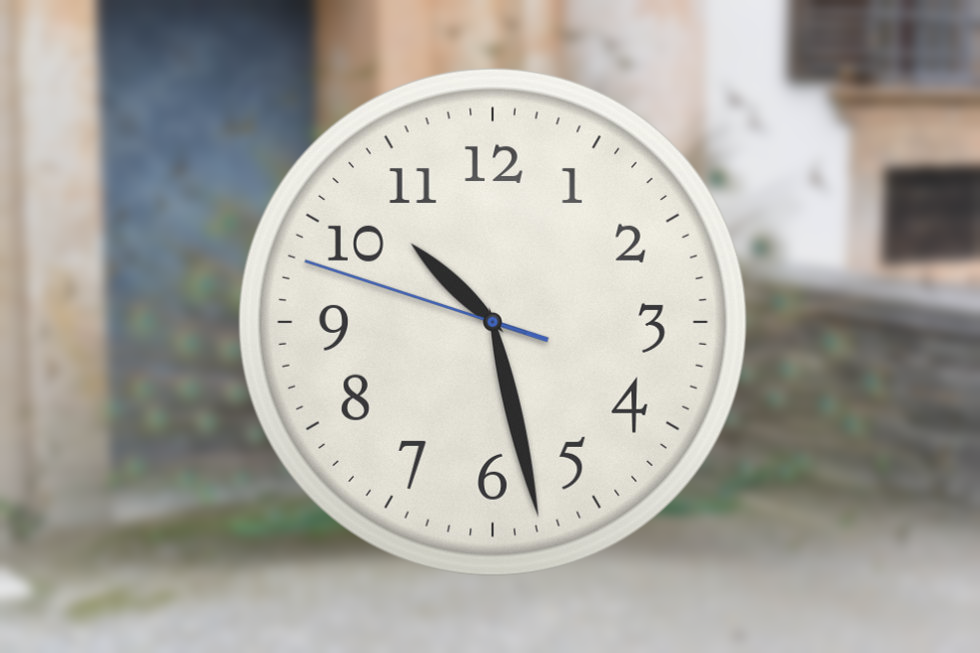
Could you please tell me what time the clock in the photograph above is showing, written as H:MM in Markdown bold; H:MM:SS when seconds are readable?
**10:27:48**
